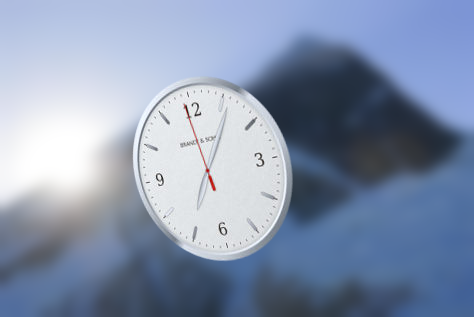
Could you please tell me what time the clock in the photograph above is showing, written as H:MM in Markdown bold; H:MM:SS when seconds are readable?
**7:05:59**
